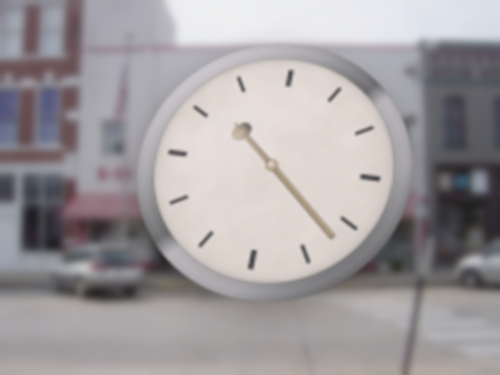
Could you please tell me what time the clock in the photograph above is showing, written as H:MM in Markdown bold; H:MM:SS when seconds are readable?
**10:22**
